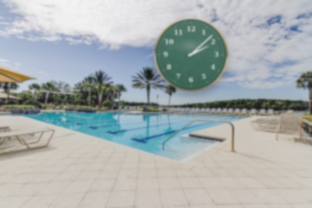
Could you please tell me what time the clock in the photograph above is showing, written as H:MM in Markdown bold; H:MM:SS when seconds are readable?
**2:08**
